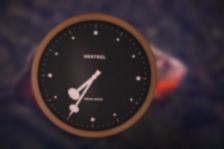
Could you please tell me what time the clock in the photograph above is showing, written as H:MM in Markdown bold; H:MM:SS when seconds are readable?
**7:35**
